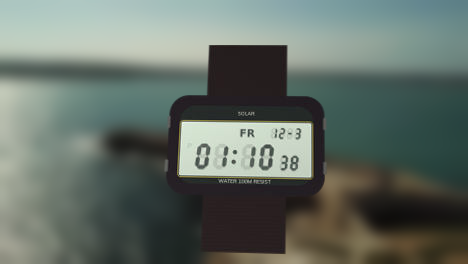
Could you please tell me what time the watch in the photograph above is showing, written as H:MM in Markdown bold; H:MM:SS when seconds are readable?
**1:10:38**
